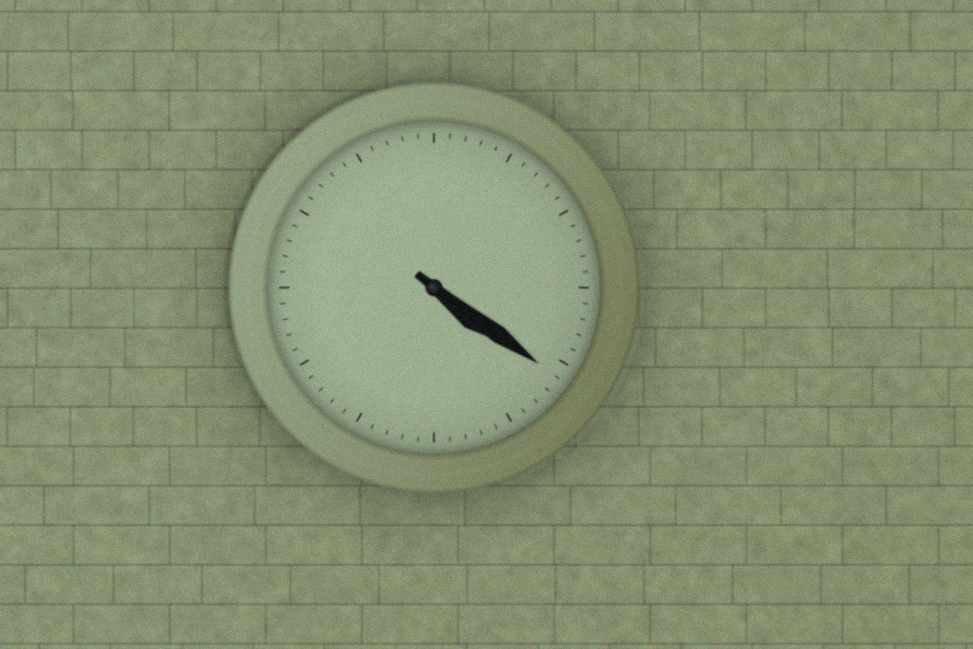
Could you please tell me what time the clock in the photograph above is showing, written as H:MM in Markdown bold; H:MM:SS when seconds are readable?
**4:21**
